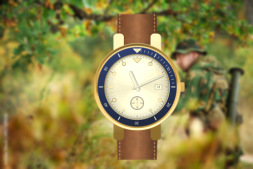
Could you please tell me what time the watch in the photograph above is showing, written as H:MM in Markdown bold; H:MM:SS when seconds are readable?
**11:11**
